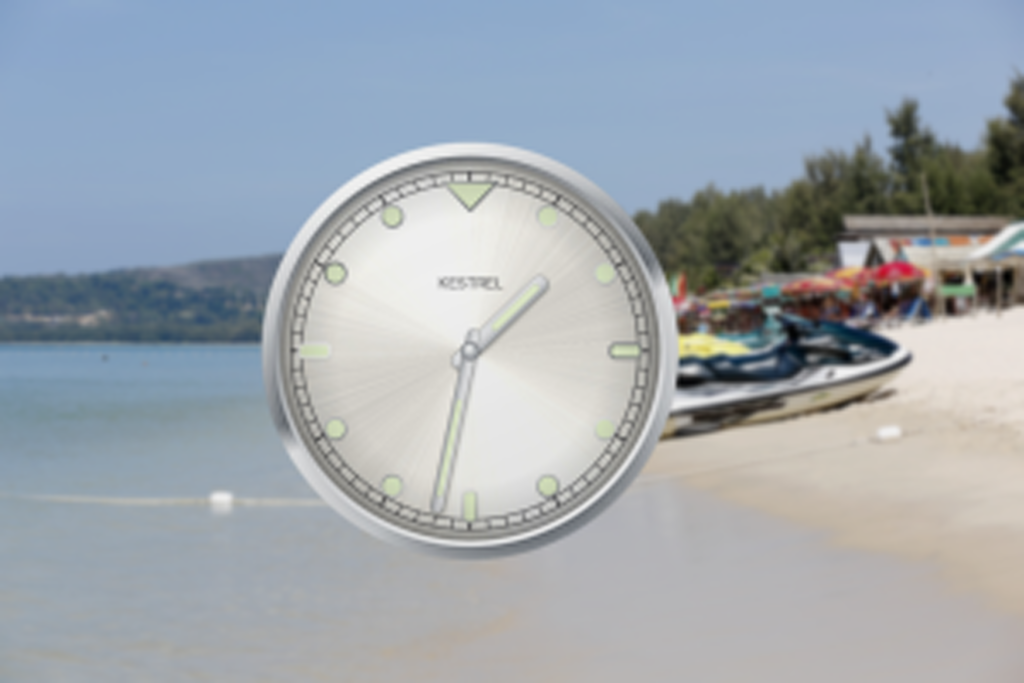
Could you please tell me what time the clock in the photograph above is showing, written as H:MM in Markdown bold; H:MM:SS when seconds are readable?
**1:32**
